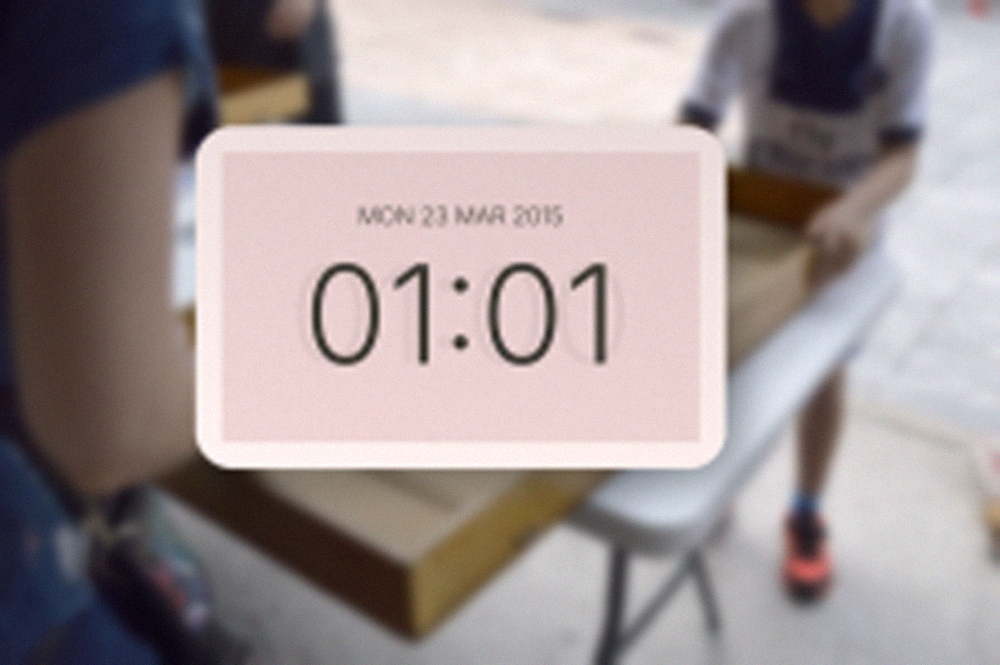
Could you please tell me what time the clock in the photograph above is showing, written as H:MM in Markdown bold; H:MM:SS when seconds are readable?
**1:01**
